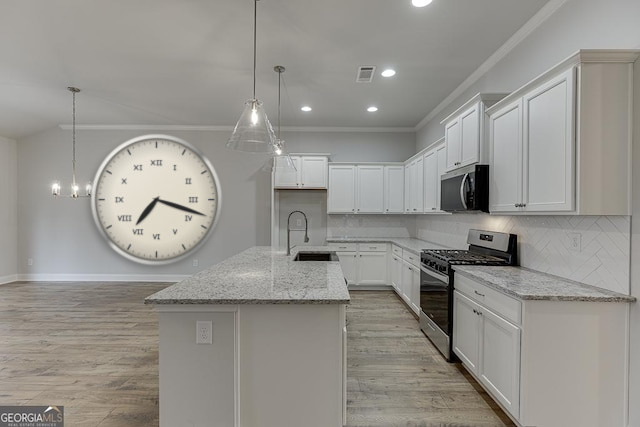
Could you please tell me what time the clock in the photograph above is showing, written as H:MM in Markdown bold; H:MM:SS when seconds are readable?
**7:18**
